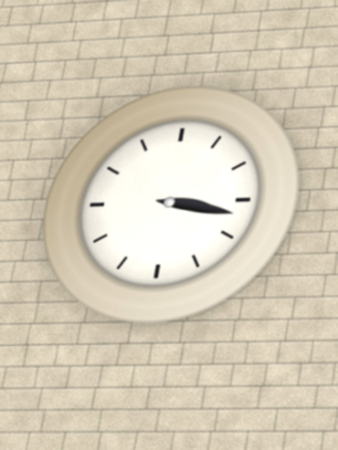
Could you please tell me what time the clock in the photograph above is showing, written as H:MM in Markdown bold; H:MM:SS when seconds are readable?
**3:17**
